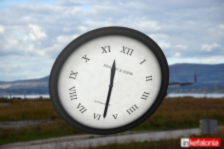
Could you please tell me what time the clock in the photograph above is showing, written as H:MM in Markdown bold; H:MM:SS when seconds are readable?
**11:28**
